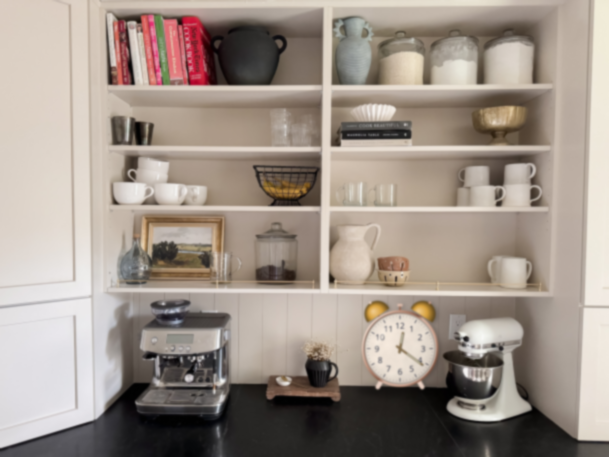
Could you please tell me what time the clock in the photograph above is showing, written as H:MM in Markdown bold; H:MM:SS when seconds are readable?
**12:21**
